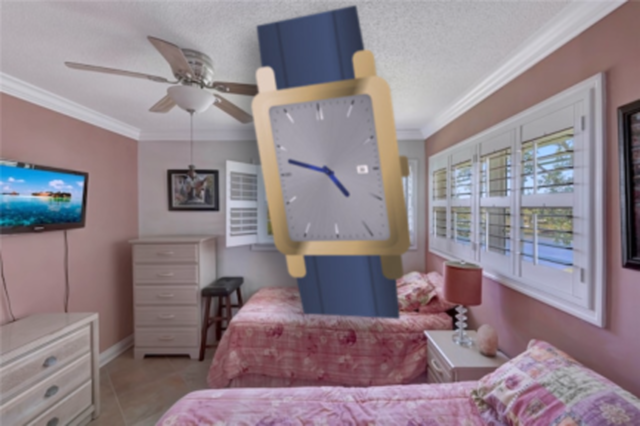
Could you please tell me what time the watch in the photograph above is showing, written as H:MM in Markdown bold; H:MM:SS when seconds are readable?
**4:48**
